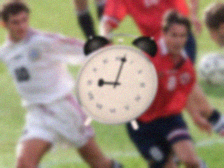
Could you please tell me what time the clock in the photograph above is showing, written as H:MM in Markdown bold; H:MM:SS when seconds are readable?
**9:02**
